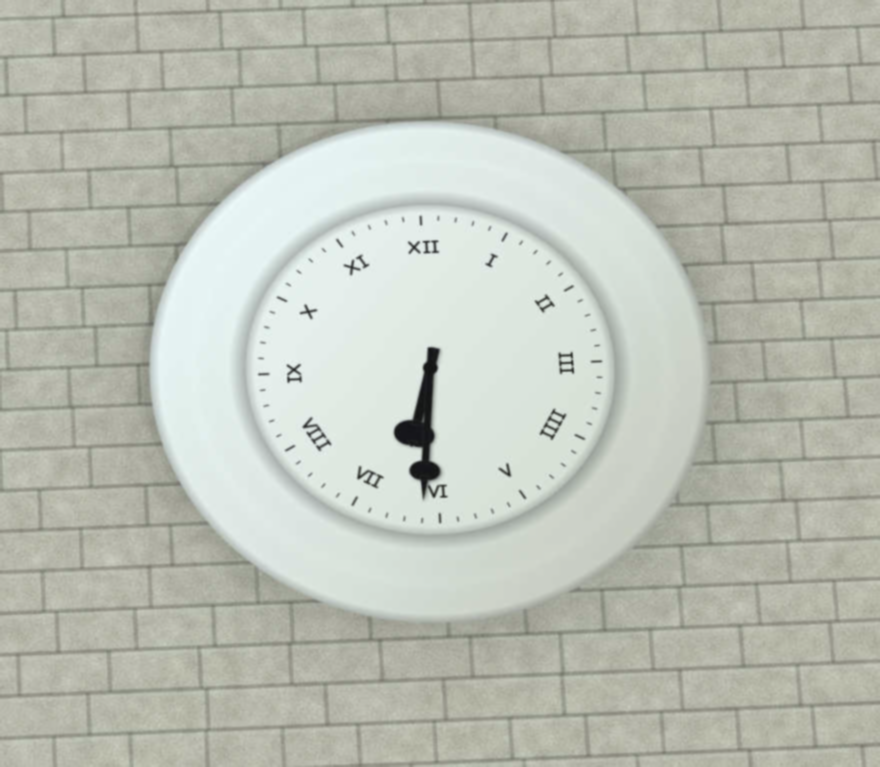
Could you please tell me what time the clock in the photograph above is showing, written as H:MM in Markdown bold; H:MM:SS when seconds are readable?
**6:31**
